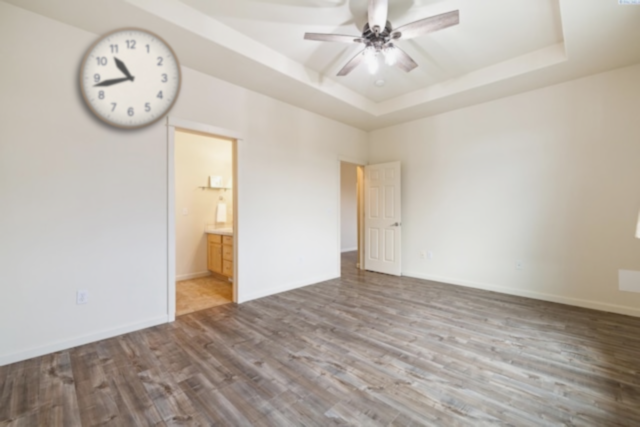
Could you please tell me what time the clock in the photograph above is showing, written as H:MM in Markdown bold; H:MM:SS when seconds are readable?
**10:43**
